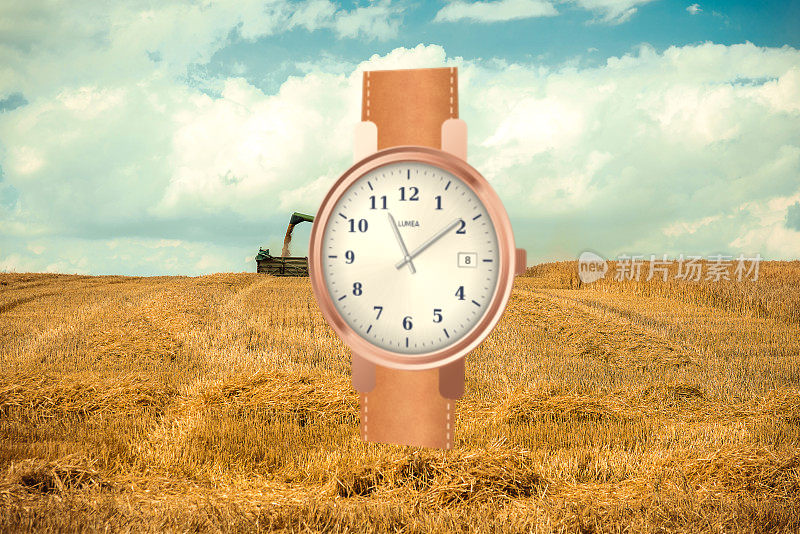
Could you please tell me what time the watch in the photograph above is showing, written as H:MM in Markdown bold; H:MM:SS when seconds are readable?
**11:09**
